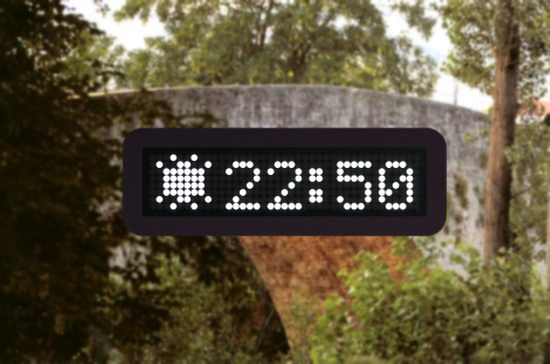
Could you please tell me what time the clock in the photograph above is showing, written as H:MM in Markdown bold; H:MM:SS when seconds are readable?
**22:50**
